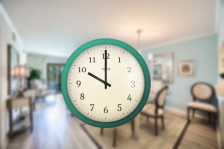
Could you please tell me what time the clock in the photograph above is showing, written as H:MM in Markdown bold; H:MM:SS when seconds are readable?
**10:00**
